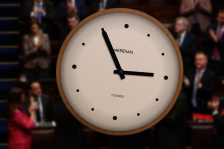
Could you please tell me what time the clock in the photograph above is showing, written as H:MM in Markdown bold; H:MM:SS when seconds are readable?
**2:55**
